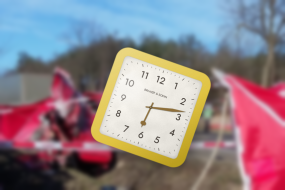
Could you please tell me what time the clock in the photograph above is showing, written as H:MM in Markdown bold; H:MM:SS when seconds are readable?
**6:13**
